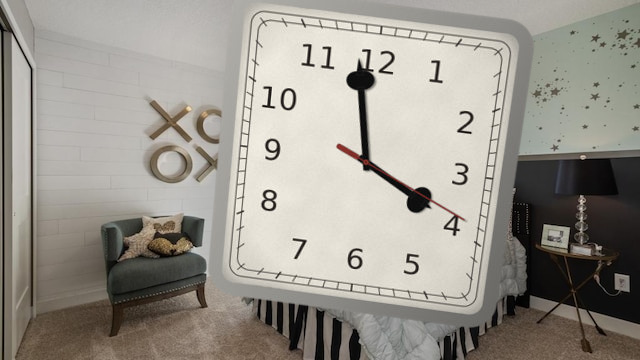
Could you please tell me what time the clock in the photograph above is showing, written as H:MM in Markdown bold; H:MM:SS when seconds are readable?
**3:58:19**
